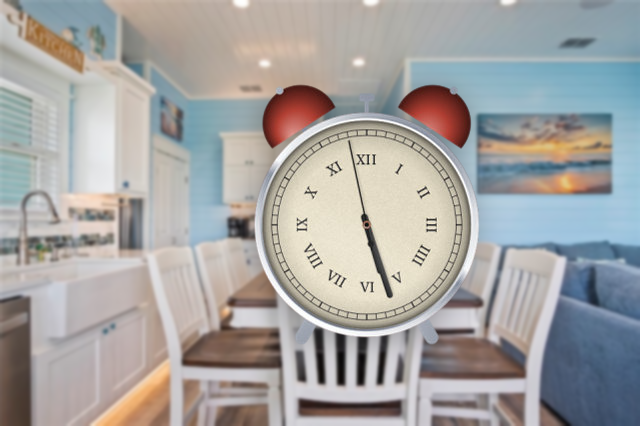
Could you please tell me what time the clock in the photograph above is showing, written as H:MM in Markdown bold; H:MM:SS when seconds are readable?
**5:26:58**
